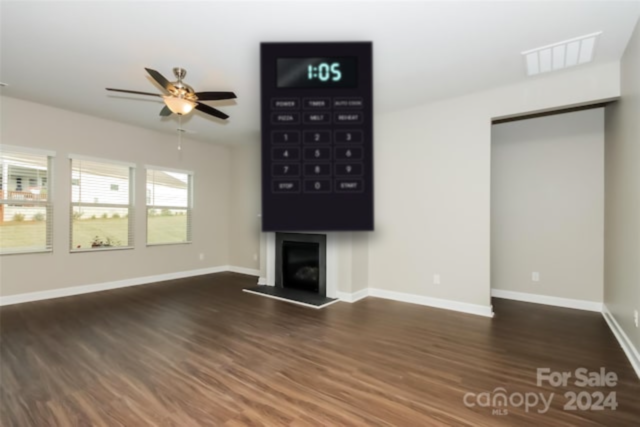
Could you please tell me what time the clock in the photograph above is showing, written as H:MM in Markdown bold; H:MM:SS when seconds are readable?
**1:05**
